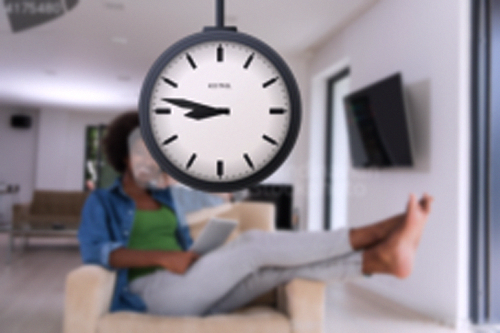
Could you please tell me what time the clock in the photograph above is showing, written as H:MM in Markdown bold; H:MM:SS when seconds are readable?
**8:47**
